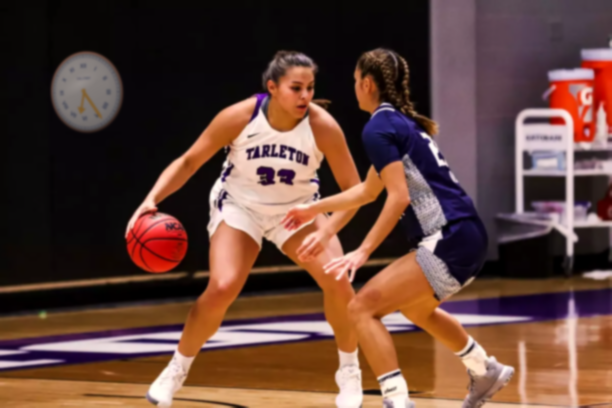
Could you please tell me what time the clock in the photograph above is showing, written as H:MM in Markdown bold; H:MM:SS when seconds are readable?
**6:24**
